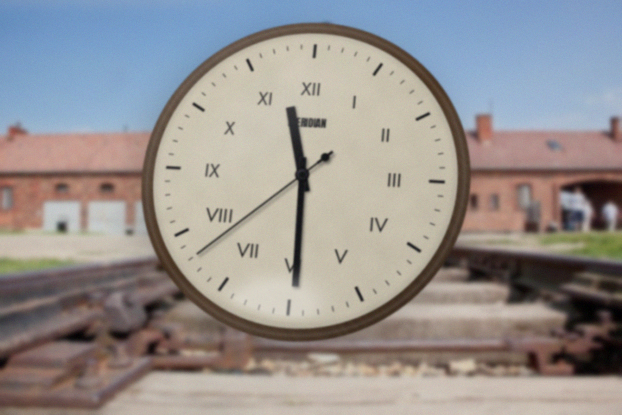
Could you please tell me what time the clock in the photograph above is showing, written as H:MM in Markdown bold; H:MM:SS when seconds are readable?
**11:29:38**
